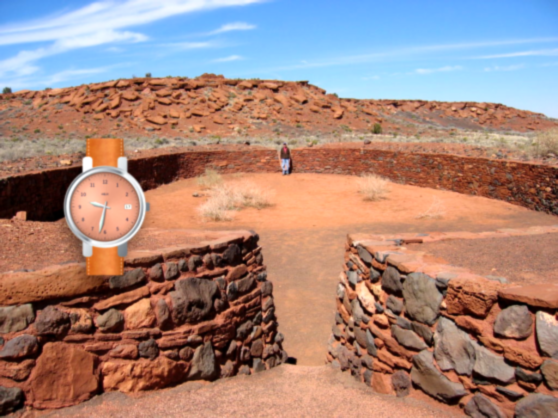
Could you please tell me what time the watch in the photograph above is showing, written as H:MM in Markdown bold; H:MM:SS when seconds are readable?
**9:32**
